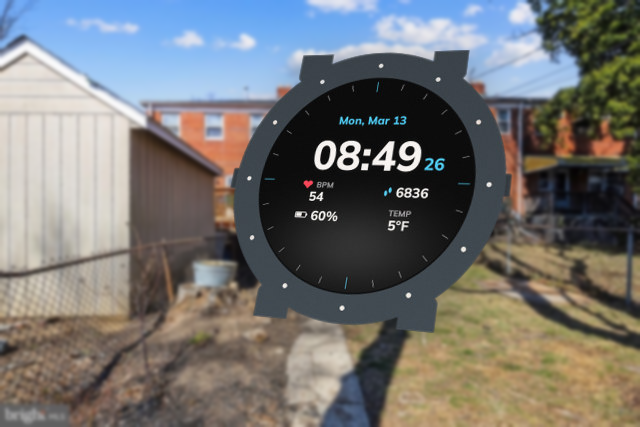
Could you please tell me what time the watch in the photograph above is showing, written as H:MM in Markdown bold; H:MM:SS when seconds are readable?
**8:49:26**
